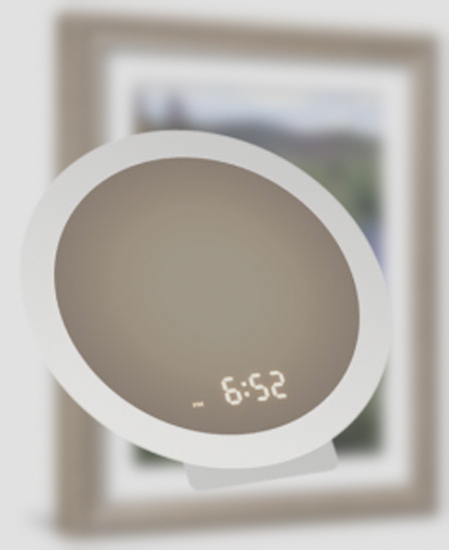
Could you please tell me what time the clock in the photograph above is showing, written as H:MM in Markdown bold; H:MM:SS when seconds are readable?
**6:52**
